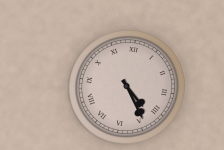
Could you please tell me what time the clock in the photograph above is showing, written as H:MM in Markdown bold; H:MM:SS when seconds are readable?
**4:24**
